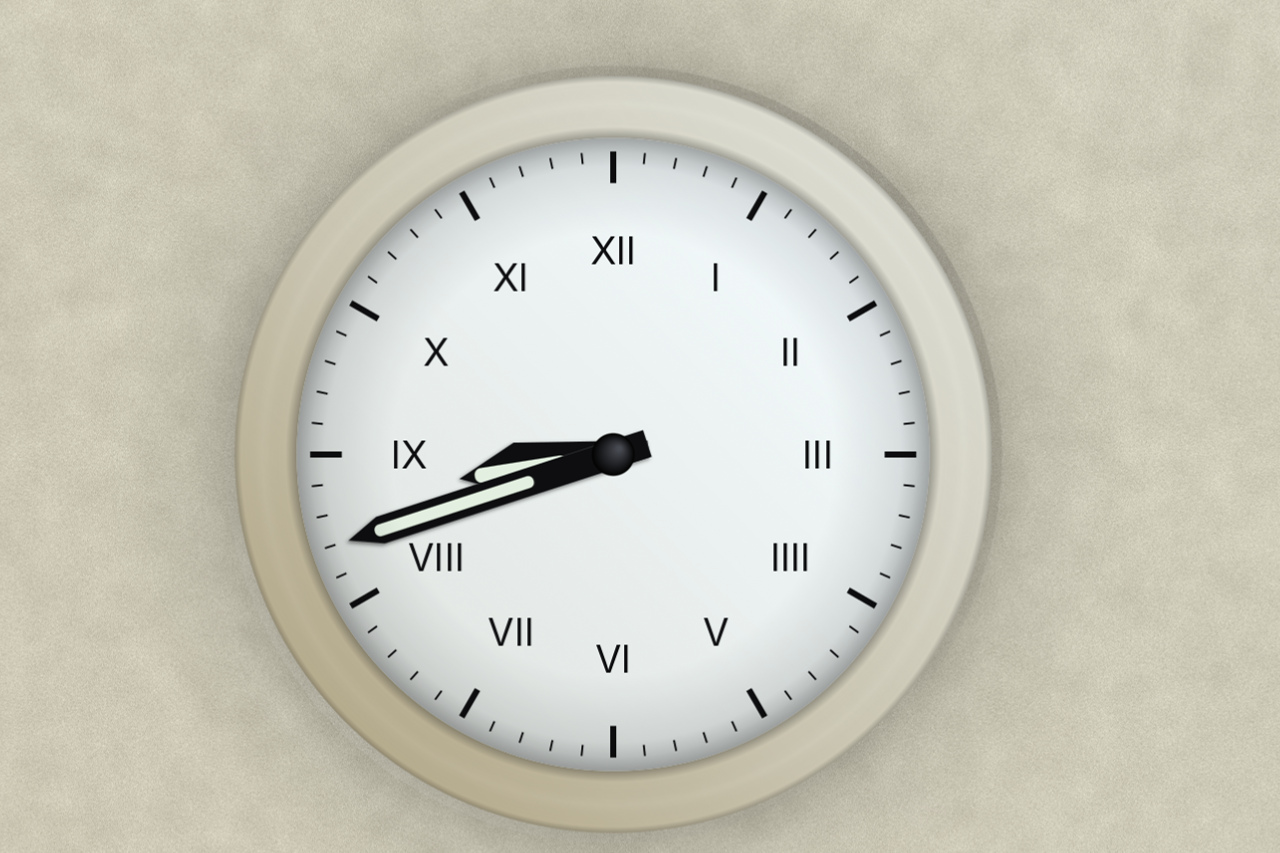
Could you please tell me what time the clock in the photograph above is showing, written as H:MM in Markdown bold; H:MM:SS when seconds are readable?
**8:42**
